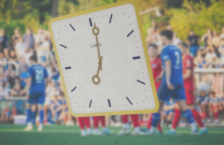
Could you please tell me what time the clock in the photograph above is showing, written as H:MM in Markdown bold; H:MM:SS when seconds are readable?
**7:01**
